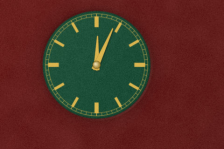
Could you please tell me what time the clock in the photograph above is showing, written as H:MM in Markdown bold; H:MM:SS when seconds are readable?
**12:04**
